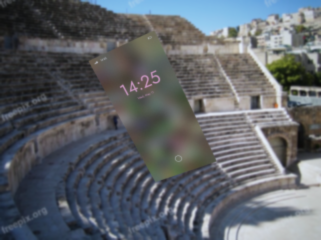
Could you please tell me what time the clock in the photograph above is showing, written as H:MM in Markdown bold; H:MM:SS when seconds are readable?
**14:25**
